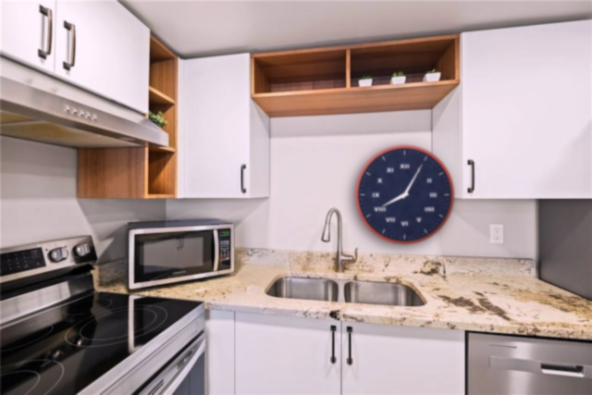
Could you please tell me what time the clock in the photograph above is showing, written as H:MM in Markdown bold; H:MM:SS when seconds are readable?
**8:05**
